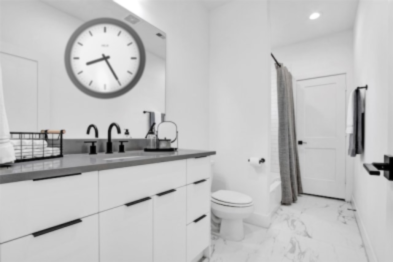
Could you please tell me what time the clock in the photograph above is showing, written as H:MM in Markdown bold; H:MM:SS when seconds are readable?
**8:25**
